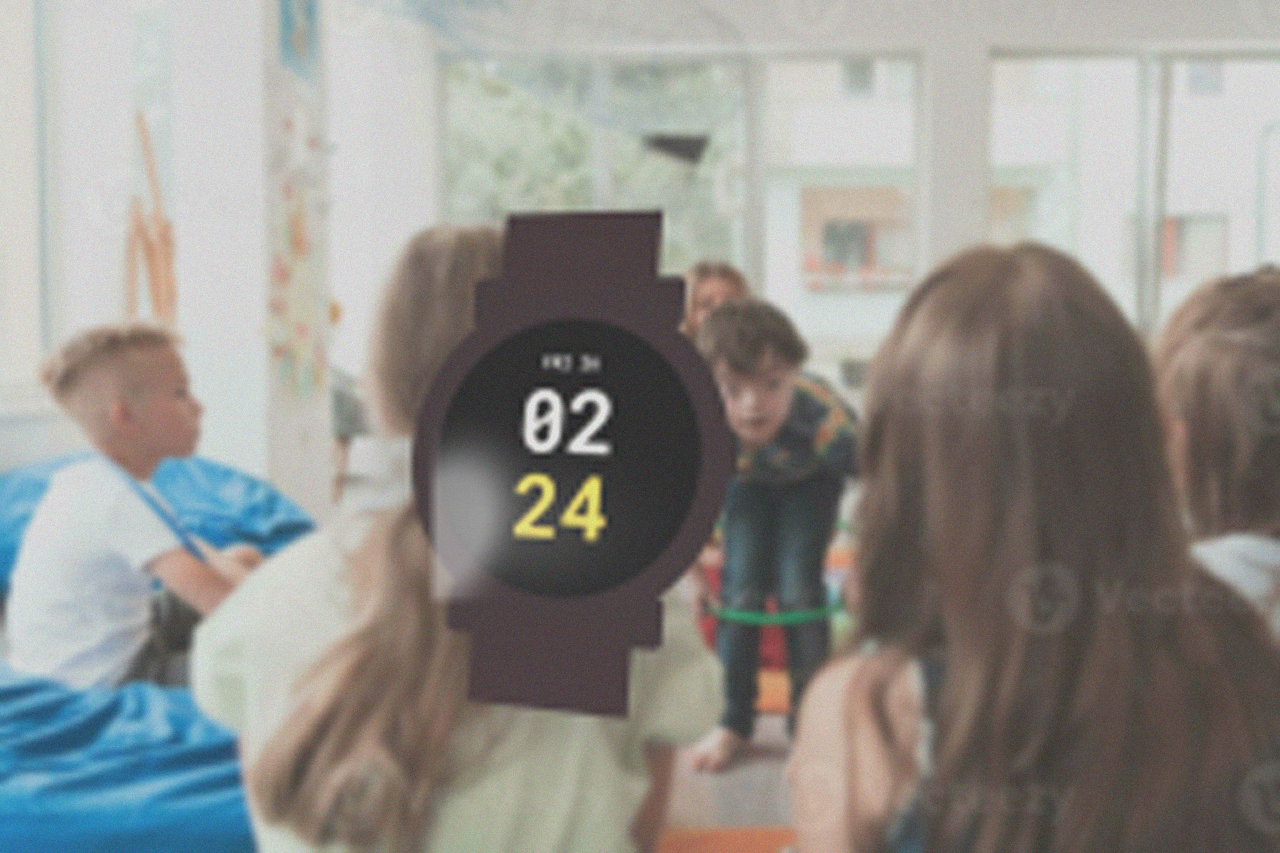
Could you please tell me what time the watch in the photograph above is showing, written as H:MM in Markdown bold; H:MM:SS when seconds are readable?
**2:24**
